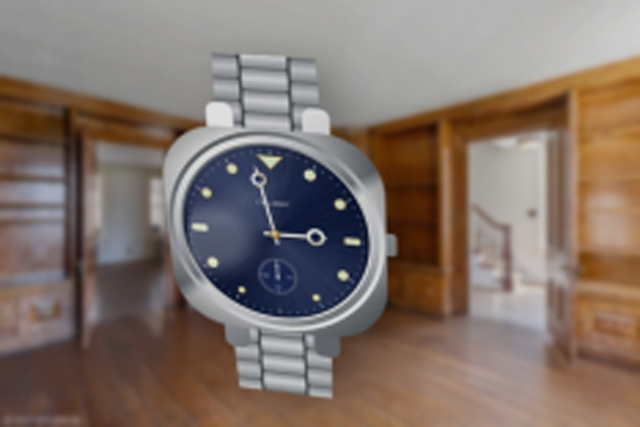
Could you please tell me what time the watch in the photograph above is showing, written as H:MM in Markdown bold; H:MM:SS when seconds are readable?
**2:58**
